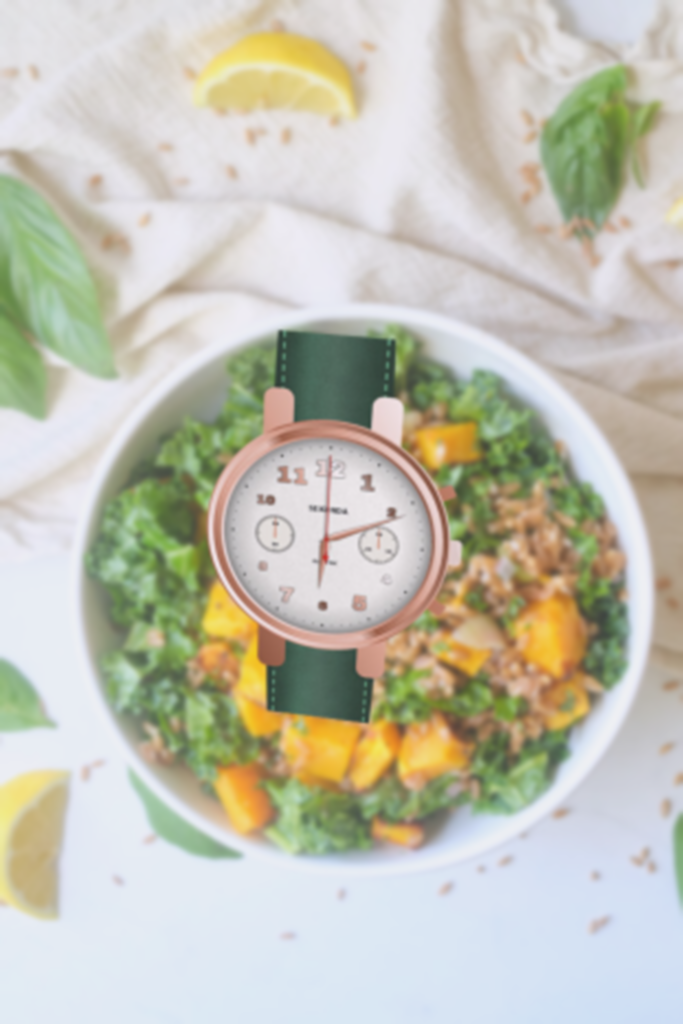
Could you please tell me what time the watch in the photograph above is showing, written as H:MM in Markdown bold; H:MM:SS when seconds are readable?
**6:11**
